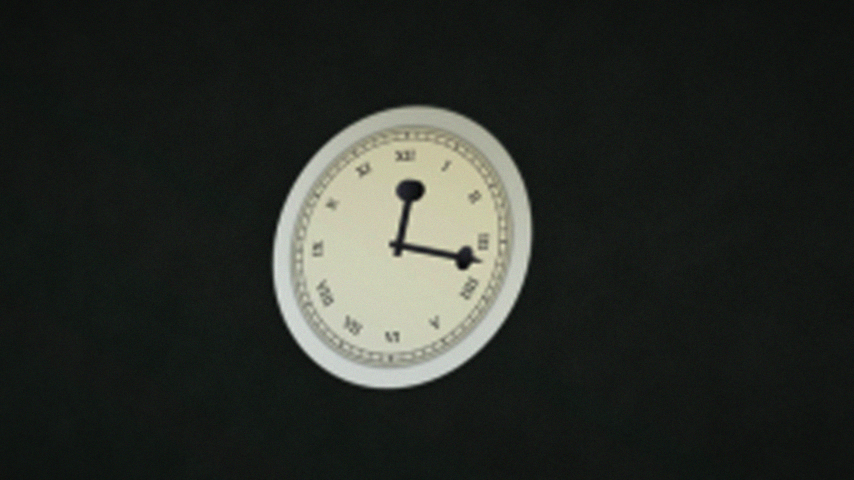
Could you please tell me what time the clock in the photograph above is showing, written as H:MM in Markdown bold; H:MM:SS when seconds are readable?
**12:17**
